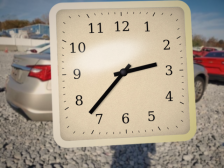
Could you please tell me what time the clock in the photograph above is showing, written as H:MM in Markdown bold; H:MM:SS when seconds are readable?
**2:37**
